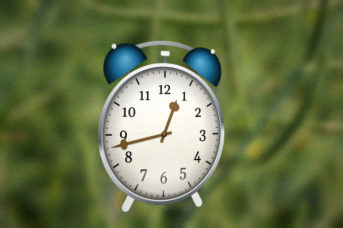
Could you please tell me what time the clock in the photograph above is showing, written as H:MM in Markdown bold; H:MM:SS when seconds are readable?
**12:43**
